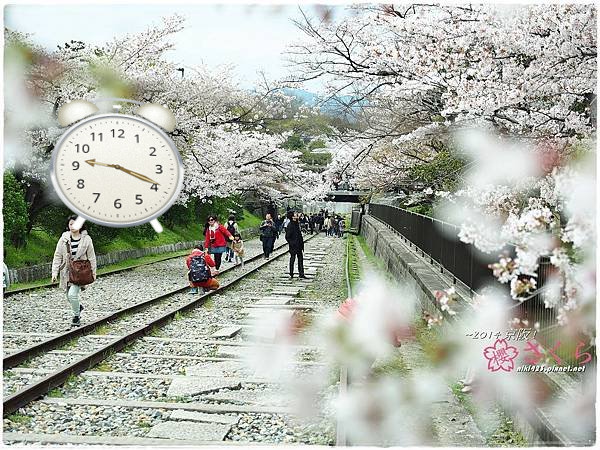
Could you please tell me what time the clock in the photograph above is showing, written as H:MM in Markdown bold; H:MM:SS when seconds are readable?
**9:19**
